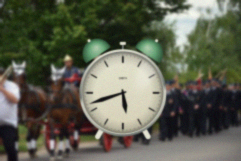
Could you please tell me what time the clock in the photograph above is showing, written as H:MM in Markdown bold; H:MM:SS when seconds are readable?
**5:42**
